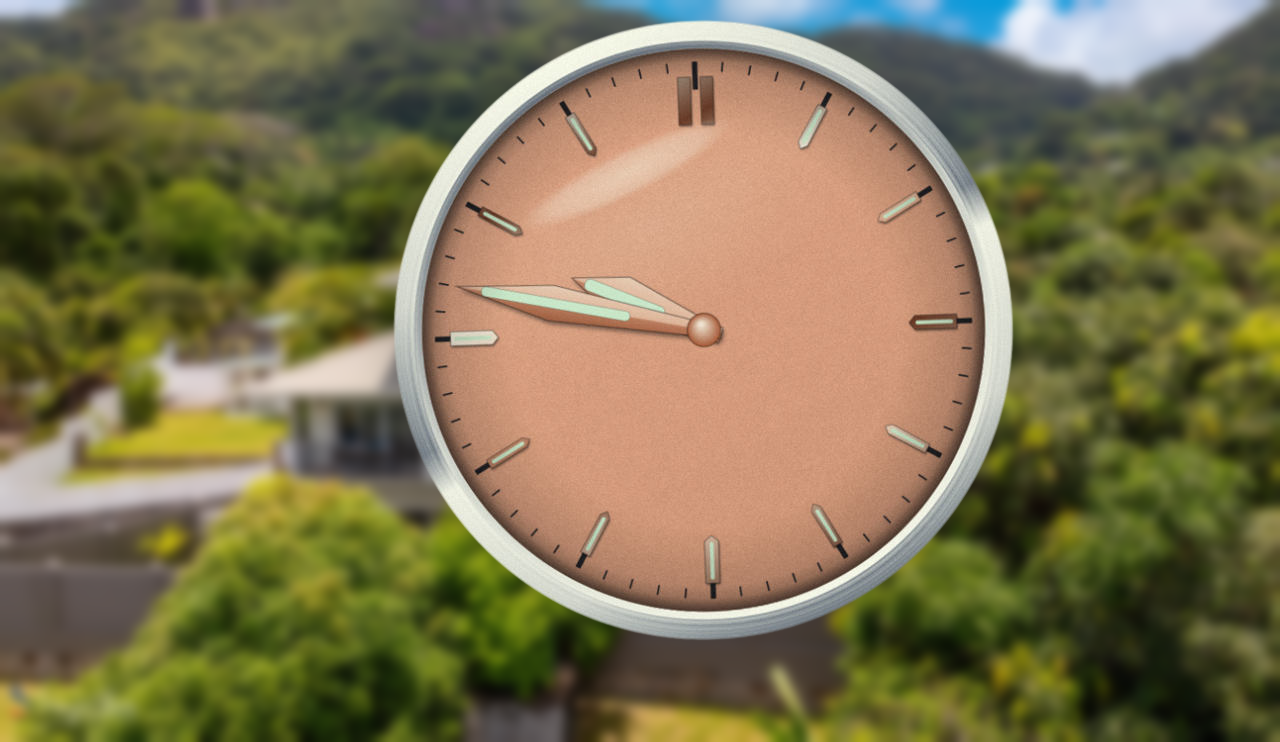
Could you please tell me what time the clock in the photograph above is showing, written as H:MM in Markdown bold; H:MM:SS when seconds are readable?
**9:47**
